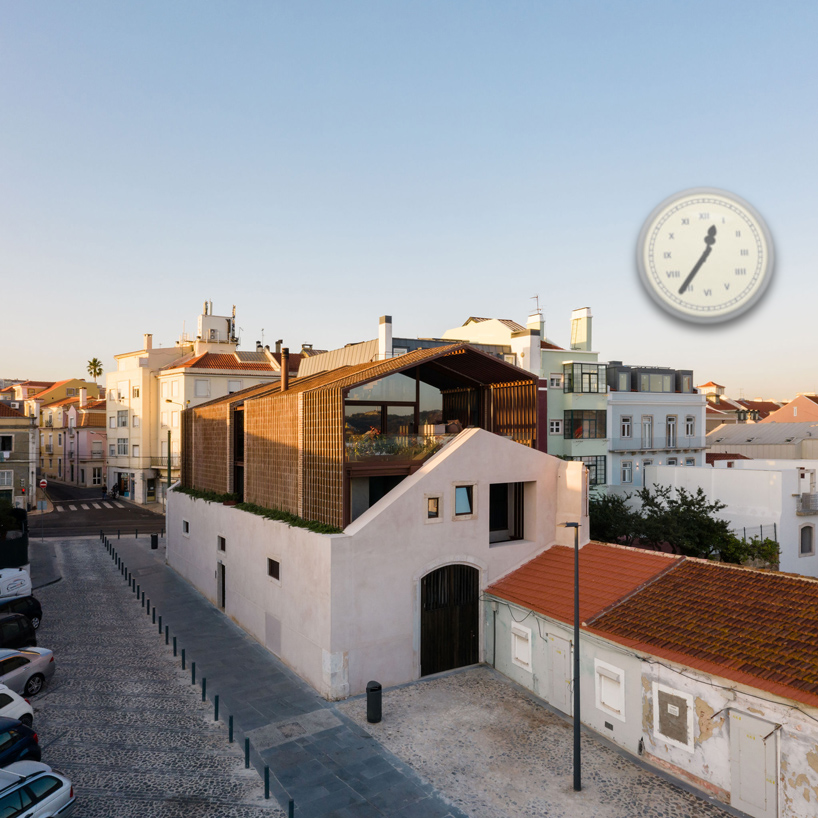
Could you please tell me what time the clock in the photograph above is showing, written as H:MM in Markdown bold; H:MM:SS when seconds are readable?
**12:36**
